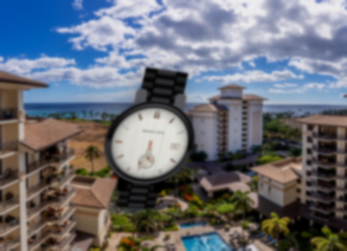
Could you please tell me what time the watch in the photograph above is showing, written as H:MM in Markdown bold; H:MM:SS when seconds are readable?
**5:32**
